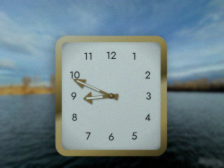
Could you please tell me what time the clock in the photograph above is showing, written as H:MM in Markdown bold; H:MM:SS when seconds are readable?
**8:49**
